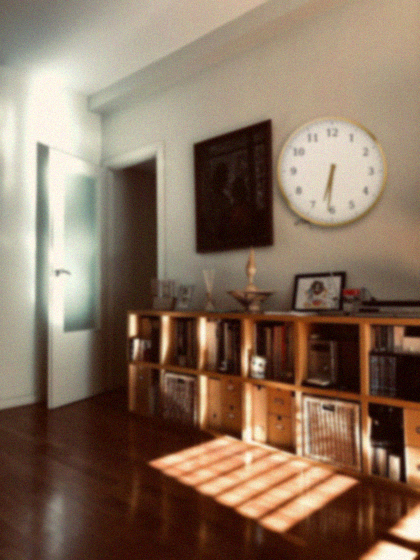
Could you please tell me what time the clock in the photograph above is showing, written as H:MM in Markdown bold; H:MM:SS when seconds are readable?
**6:31**
